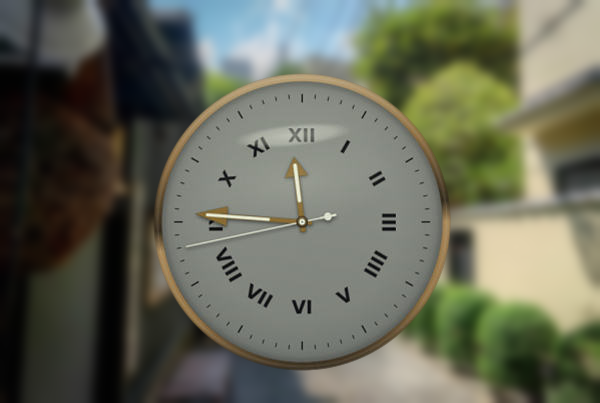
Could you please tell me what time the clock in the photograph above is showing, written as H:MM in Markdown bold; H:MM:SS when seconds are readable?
**11:45:43**
